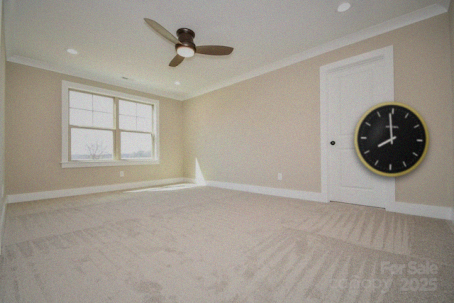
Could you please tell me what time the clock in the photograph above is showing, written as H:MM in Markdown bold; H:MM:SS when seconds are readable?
**7:59**
